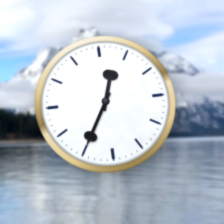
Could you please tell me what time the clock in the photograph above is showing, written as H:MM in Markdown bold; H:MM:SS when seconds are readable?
**12:35**
